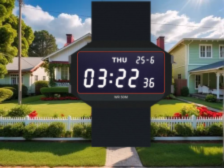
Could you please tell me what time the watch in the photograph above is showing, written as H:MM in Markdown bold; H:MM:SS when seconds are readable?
**3:22:36**
